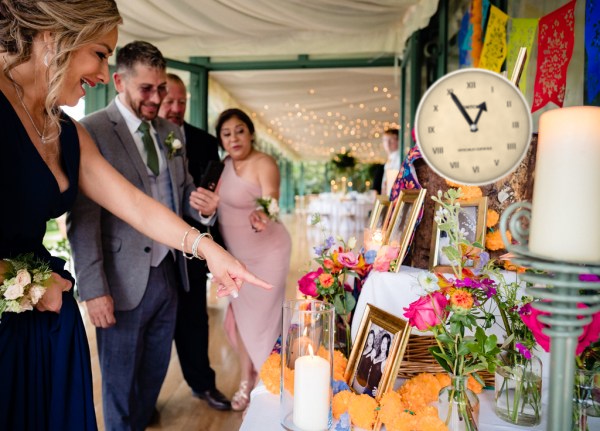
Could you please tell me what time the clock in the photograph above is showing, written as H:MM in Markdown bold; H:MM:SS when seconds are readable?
**12:55**
